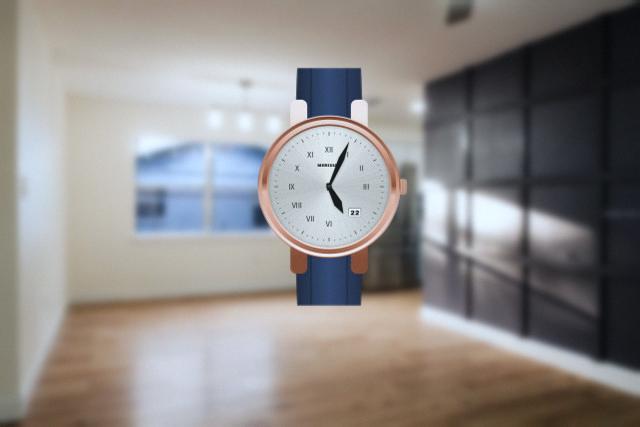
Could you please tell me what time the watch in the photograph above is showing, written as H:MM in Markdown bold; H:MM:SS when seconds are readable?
**5:04**
